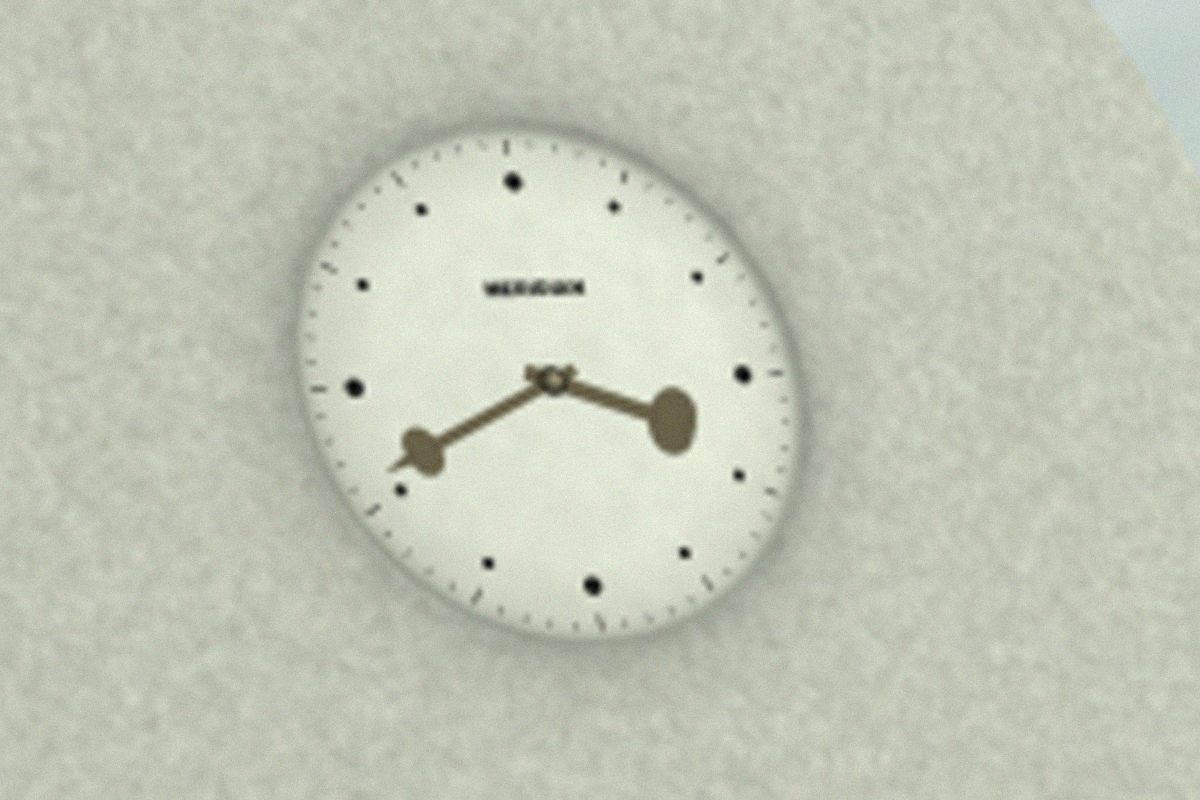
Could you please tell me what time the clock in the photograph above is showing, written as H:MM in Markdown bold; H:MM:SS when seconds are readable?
**3:41**
